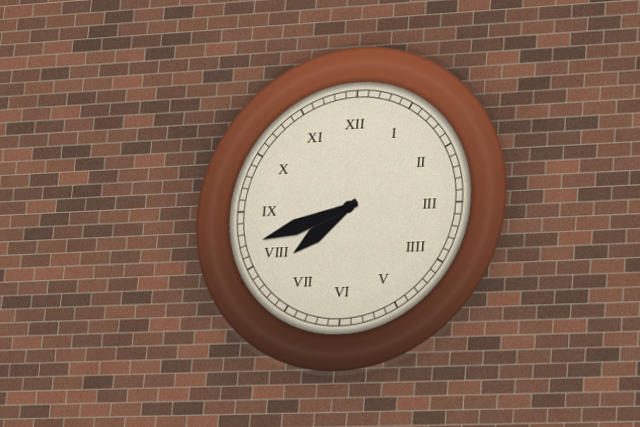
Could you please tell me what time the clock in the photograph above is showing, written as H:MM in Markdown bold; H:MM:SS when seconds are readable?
**7:42**
